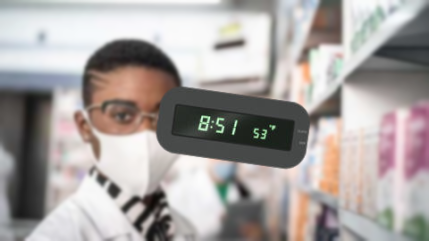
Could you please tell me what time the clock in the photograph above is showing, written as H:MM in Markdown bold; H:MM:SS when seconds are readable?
**8:51**
